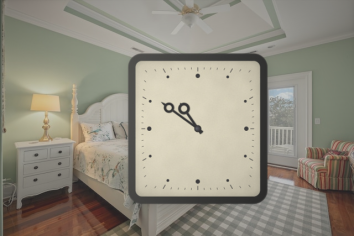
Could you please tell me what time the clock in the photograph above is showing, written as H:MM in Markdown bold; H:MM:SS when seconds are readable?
**10:51**
